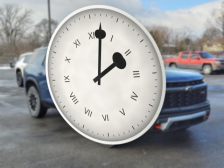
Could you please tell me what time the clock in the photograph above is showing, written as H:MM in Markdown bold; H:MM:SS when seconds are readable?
**2:02**
